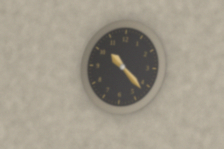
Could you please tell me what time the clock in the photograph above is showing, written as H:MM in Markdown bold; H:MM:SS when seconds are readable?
**10:22**
